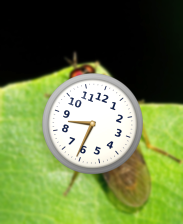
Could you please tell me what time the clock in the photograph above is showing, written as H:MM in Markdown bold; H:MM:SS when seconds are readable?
**8:31**
